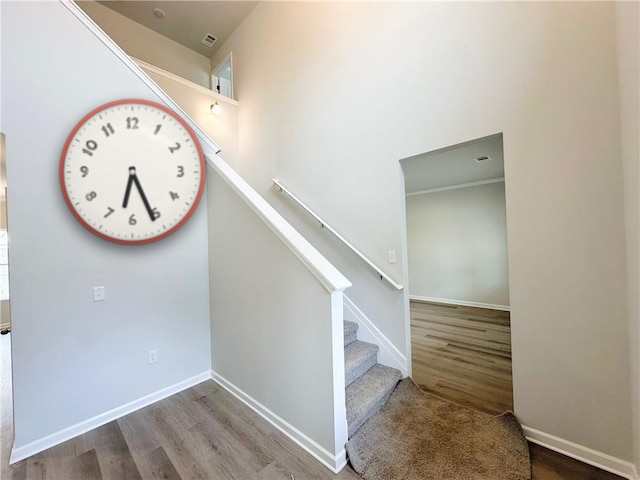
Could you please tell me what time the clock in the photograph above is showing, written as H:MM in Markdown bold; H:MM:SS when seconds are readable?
**6:26**
